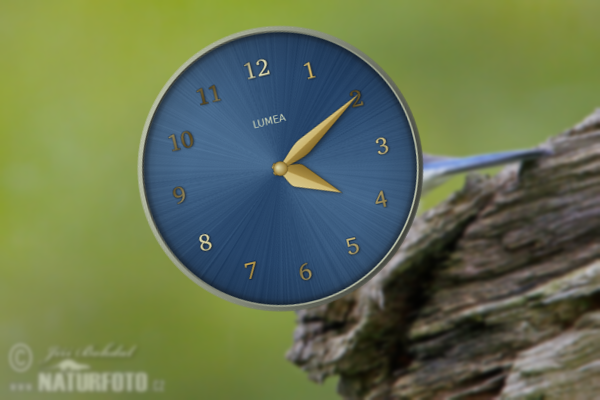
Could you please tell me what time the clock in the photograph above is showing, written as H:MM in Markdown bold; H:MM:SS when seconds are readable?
**4:10**
